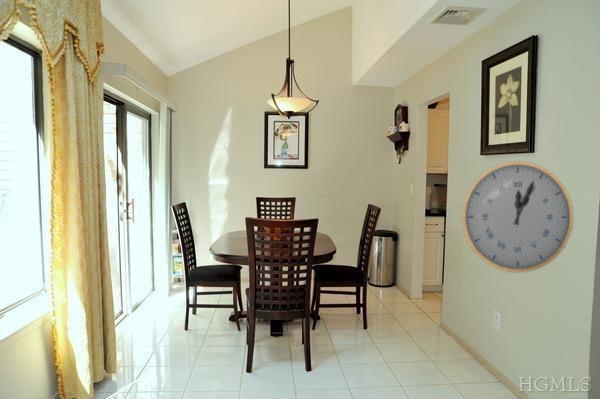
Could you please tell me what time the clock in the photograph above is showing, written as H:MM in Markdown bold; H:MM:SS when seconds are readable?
**12:04**
